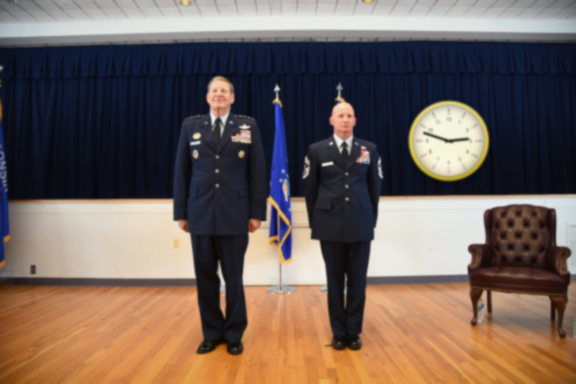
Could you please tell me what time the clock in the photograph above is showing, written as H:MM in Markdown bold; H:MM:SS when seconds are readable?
**2:48**
